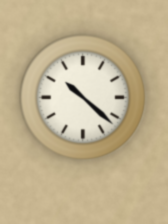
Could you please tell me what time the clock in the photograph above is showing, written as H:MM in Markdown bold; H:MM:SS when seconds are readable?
**10:22**
